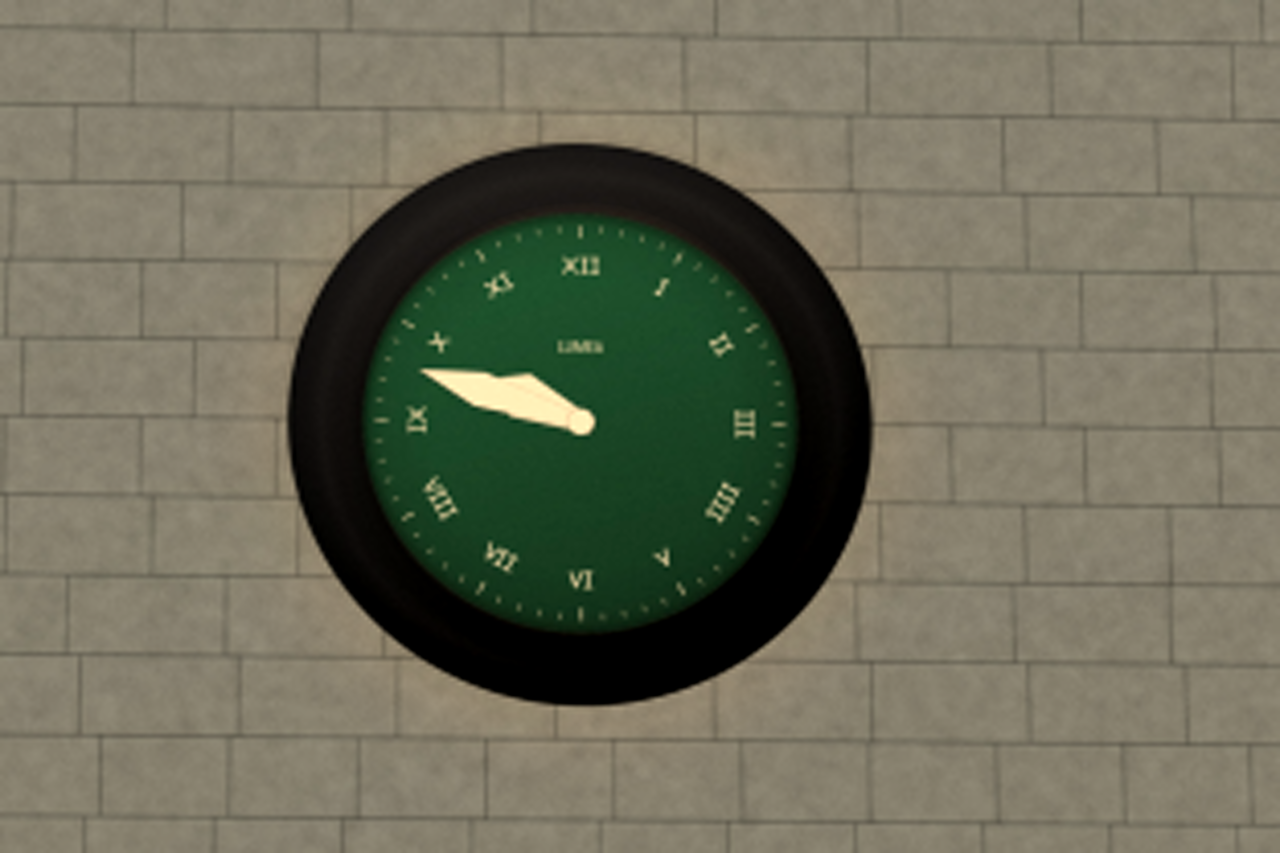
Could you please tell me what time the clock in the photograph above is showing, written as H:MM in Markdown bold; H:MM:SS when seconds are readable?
**9:48**
